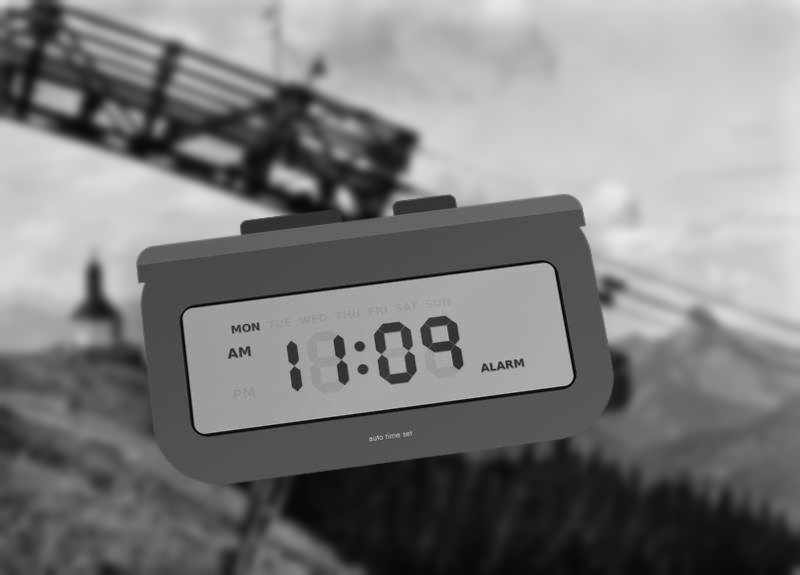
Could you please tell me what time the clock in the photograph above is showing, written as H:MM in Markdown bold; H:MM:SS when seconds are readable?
**11:09**
